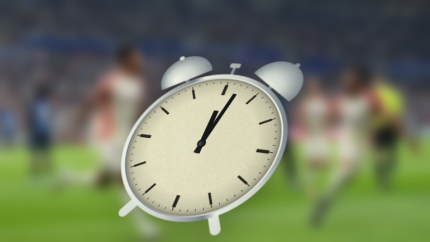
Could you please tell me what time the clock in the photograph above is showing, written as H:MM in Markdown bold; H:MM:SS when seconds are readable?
**12:02**
